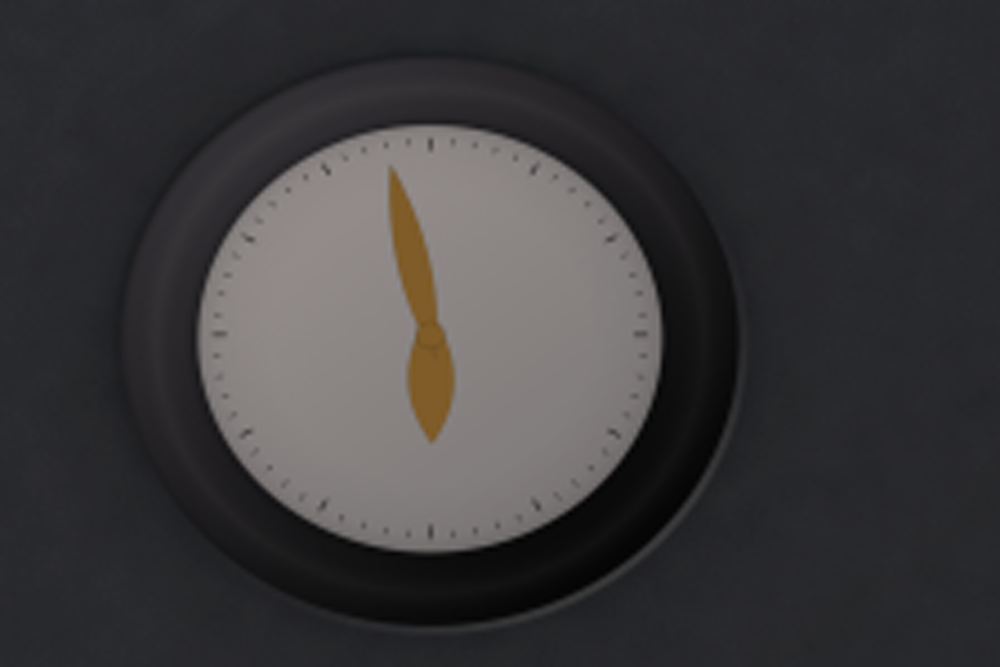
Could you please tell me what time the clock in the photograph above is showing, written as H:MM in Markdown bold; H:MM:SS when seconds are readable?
**5:58**
